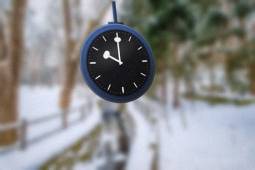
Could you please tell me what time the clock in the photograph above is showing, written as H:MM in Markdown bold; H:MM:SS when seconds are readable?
**10:00**
